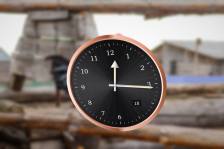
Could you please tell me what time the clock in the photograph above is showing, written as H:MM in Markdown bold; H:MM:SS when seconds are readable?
**12:16**
